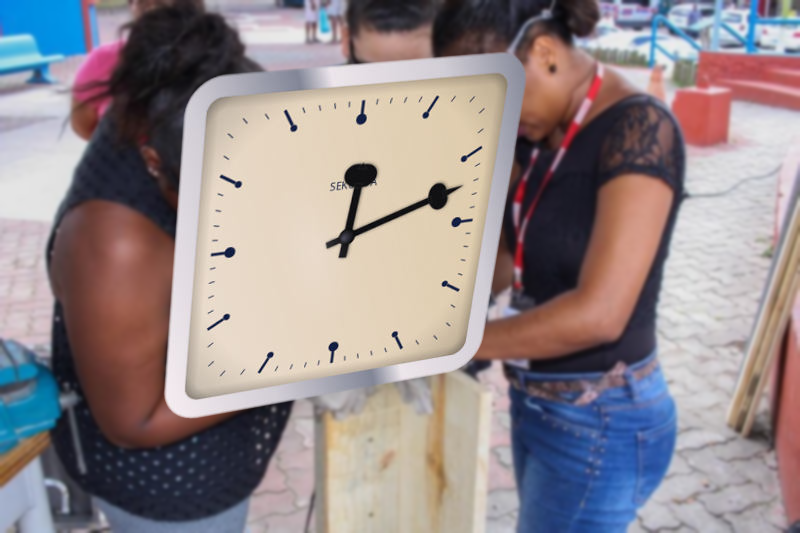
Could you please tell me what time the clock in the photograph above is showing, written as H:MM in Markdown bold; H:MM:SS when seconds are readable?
**12:12**
